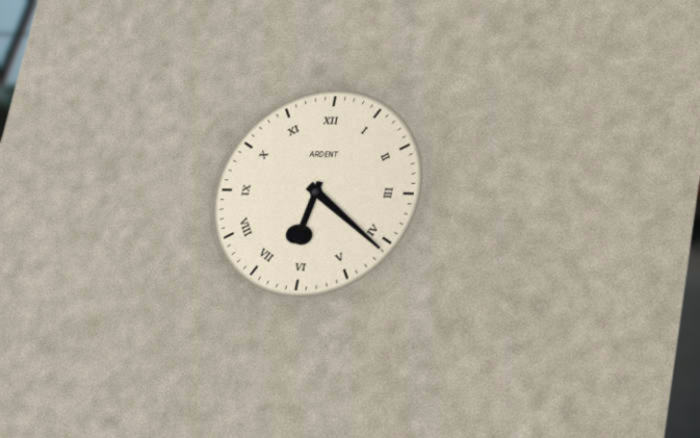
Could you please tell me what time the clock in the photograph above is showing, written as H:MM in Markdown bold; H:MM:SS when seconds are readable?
**6:21**
